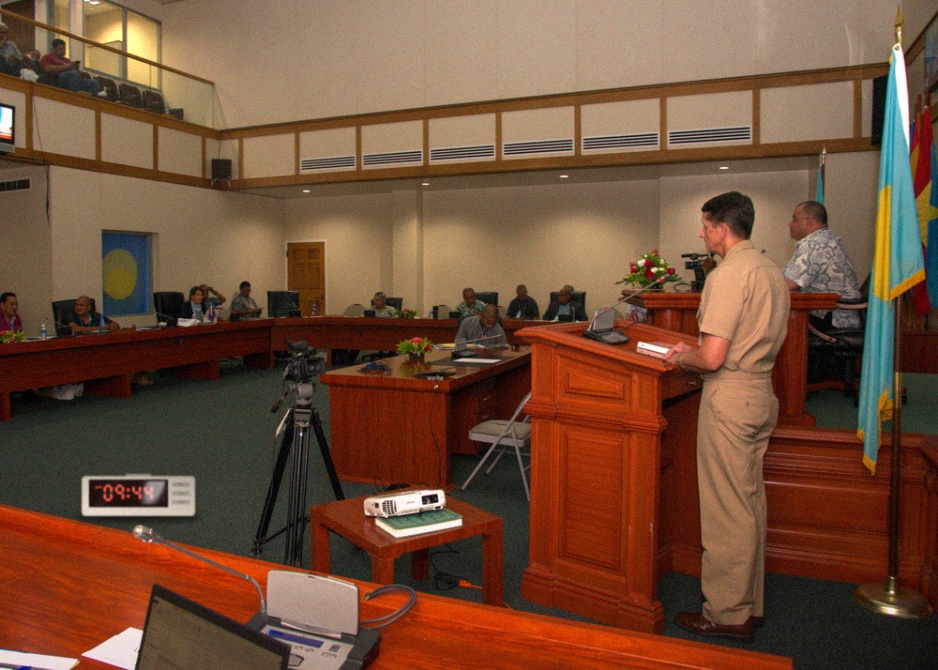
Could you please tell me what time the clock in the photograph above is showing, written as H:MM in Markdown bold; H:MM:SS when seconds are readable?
**9:44**
